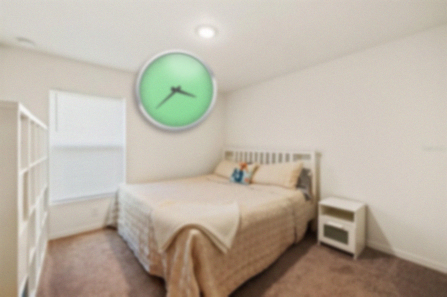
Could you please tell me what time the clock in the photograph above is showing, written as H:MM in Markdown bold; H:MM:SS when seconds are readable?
**3:38**
